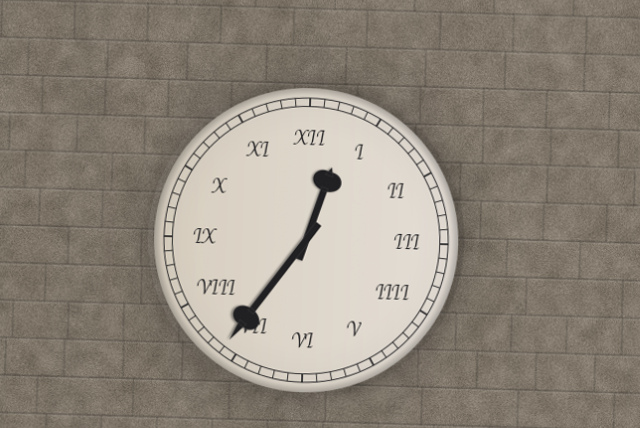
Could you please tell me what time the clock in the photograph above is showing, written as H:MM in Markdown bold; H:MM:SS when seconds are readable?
**12:36**
